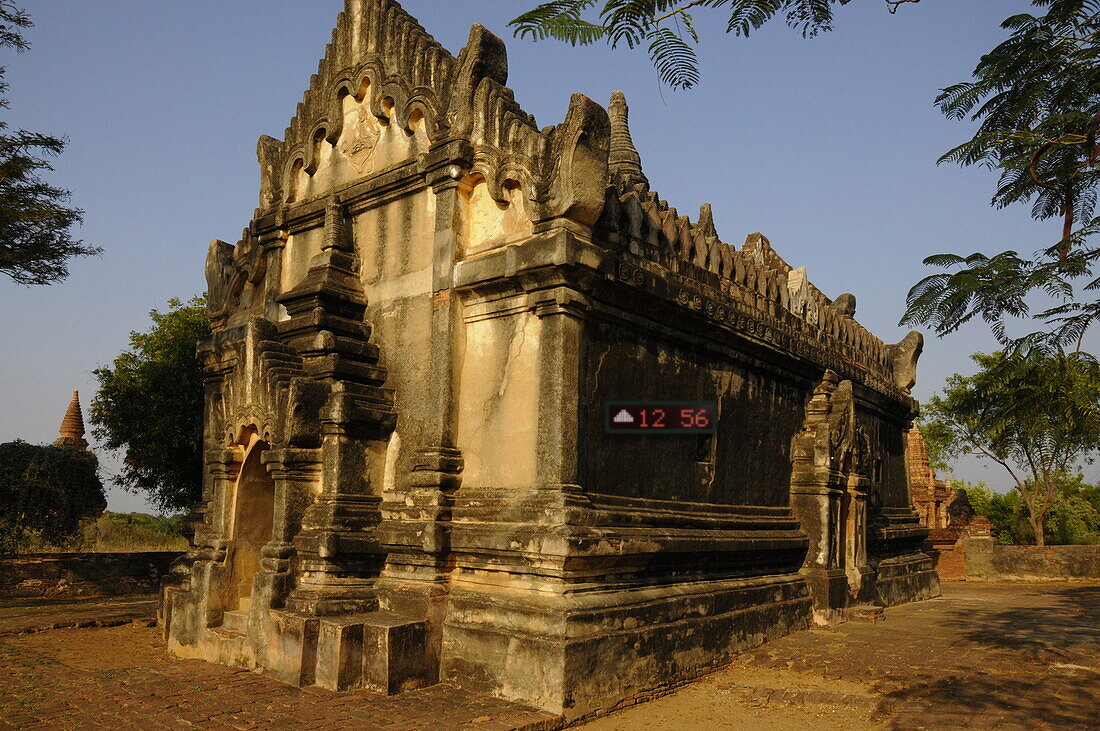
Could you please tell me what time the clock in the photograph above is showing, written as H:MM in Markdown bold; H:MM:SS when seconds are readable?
**12:56**
